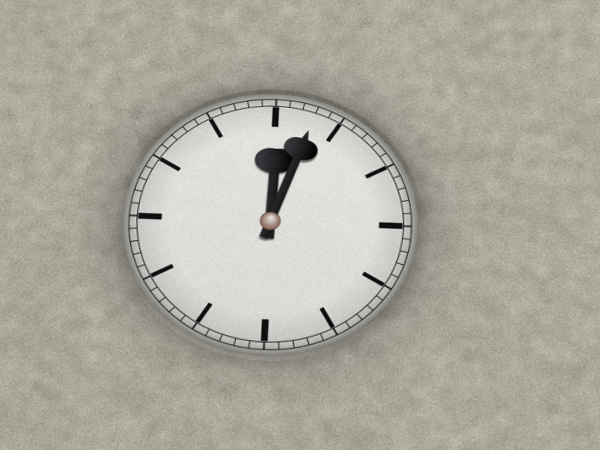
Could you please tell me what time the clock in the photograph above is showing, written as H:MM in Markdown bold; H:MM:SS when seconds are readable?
**12:03**
